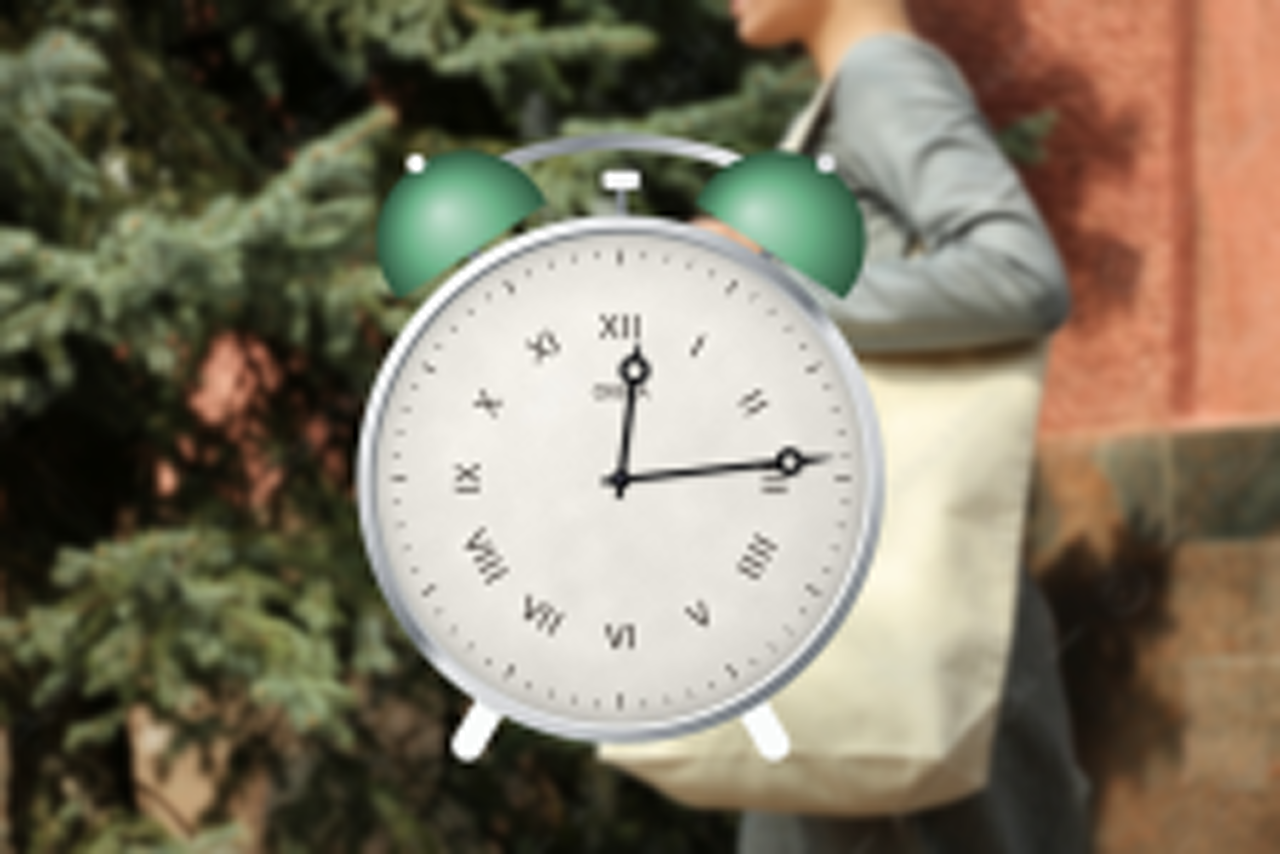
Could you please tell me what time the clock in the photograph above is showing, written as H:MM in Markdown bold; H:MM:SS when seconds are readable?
**12:14**
